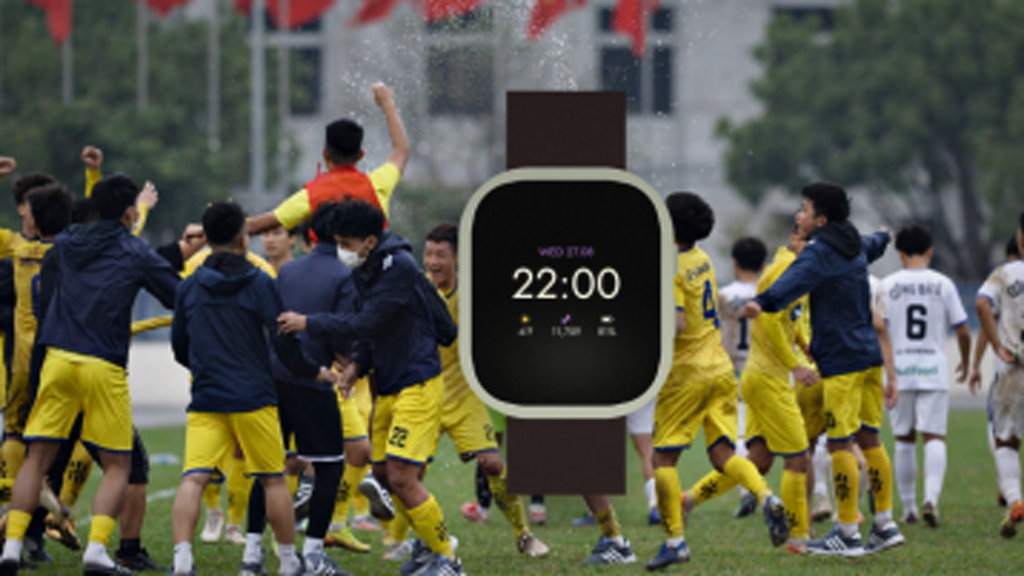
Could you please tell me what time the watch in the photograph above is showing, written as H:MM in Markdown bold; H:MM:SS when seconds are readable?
**22:00**
